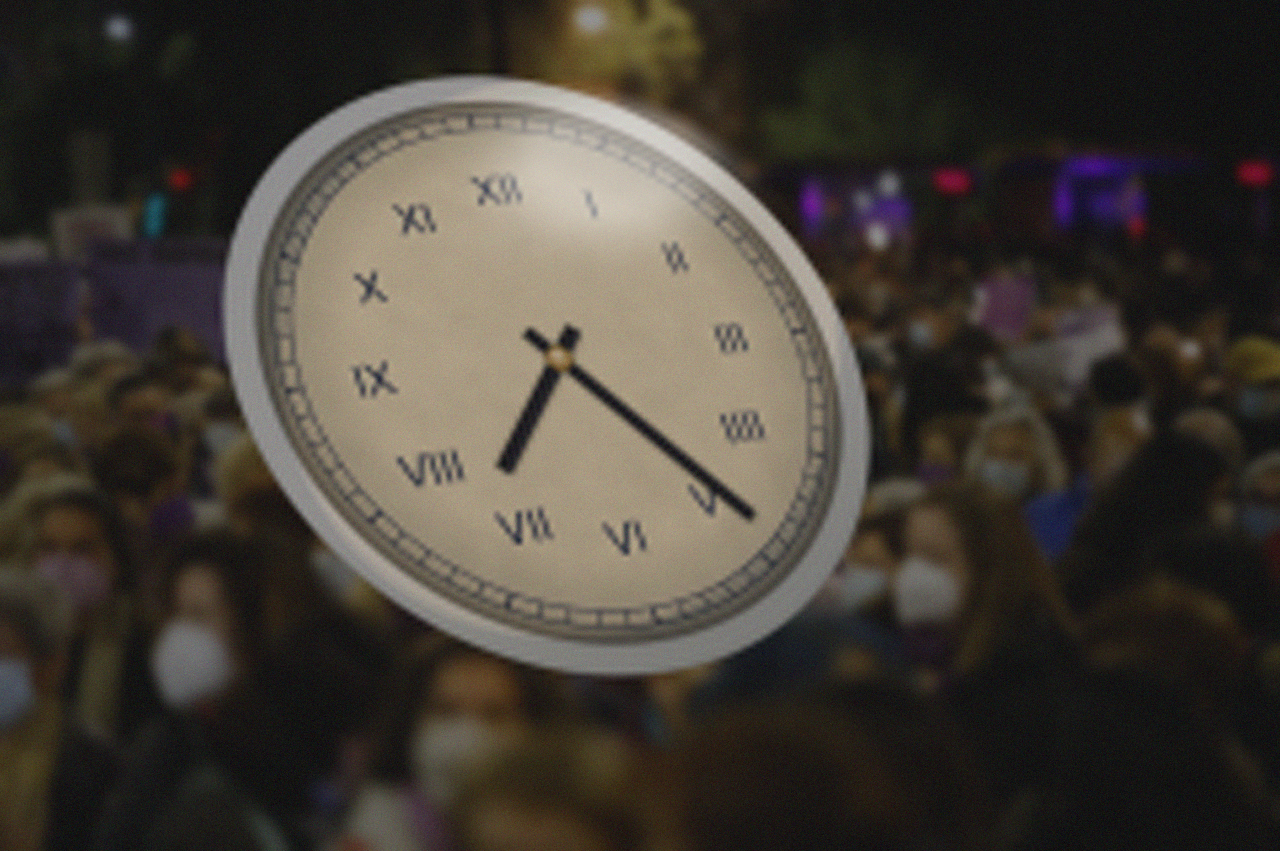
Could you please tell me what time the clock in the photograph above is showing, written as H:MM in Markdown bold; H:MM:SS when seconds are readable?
**7:24**
